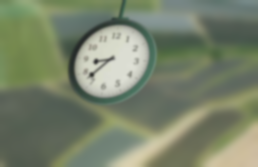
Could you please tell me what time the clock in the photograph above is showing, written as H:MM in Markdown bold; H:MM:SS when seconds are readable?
**8:37**
